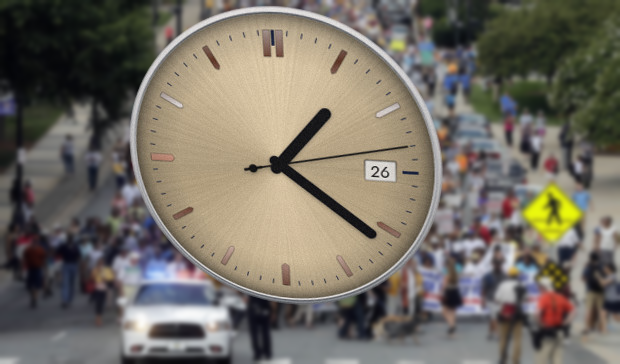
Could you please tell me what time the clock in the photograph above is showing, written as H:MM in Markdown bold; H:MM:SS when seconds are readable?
**1:21:13**
